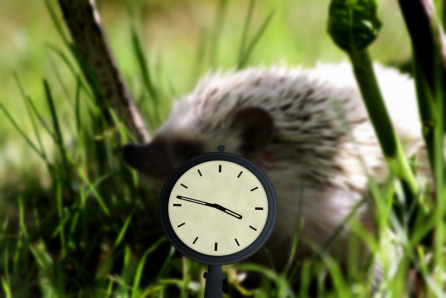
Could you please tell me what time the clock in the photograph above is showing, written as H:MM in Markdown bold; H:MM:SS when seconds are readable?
**3:47**
